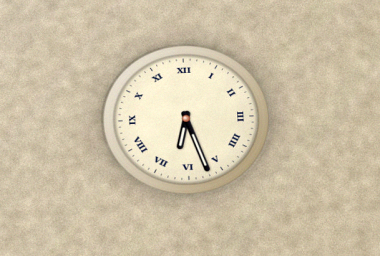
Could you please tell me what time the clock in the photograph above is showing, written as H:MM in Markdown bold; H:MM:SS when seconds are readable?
**6:27**
